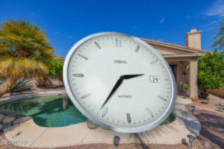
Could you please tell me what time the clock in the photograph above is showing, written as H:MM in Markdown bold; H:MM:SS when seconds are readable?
**2:36**
